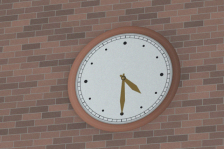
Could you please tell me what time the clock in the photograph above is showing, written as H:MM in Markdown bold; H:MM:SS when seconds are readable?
**4:30**
